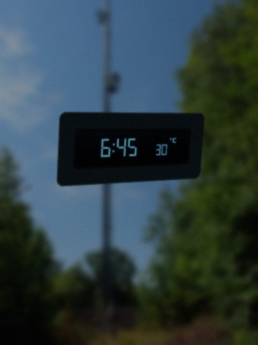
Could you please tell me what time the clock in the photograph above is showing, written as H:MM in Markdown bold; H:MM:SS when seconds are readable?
**6:45**
